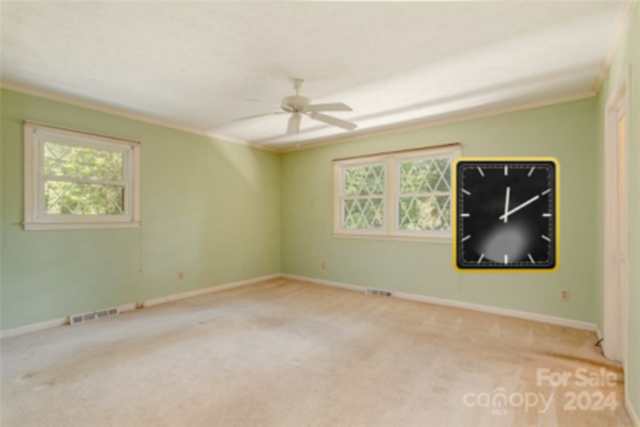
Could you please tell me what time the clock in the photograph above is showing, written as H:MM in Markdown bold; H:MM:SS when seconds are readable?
**12:10**
